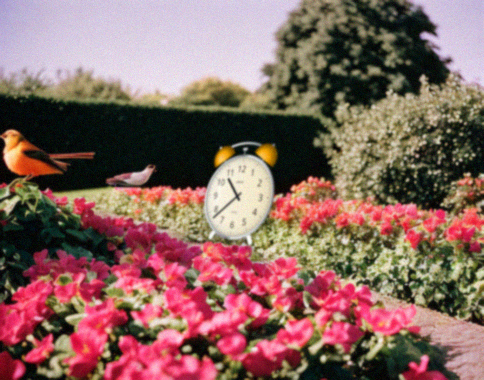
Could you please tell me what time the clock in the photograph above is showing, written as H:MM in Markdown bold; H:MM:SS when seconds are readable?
**10:38**
